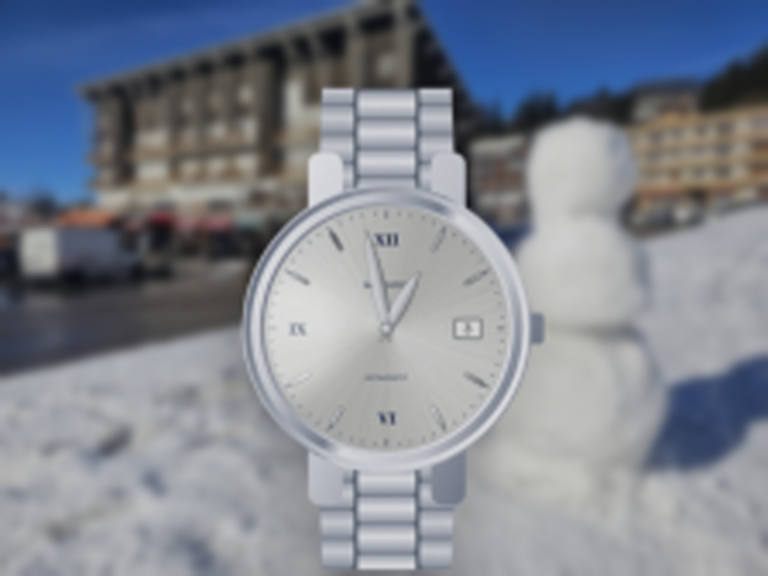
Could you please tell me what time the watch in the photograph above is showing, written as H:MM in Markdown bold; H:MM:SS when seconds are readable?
**12:58**
